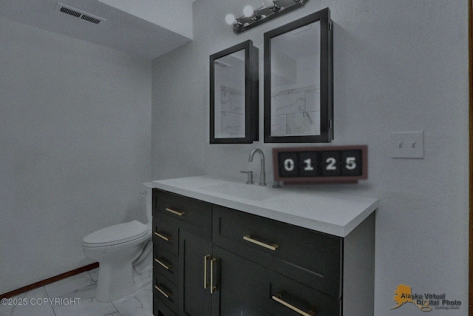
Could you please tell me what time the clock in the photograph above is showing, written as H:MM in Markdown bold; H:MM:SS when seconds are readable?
**1:25**
